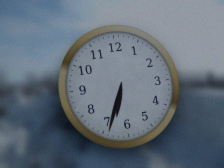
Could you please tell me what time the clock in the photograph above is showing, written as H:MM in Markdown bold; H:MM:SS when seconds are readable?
**6:34**
